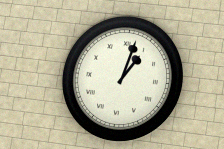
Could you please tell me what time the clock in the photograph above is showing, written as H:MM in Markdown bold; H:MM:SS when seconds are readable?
**1:02**
